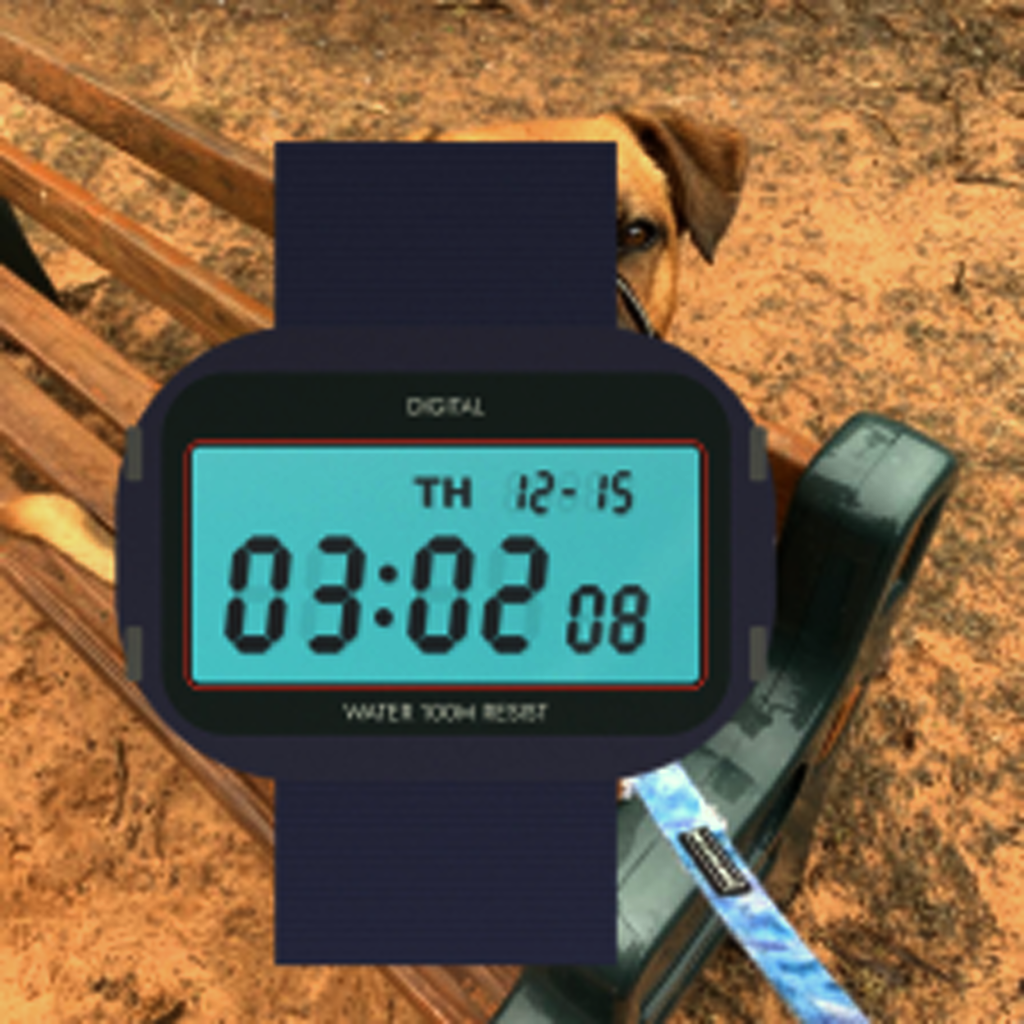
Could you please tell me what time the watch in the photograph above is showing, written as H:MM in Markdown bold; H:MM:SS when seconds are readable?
**3:02:08**
